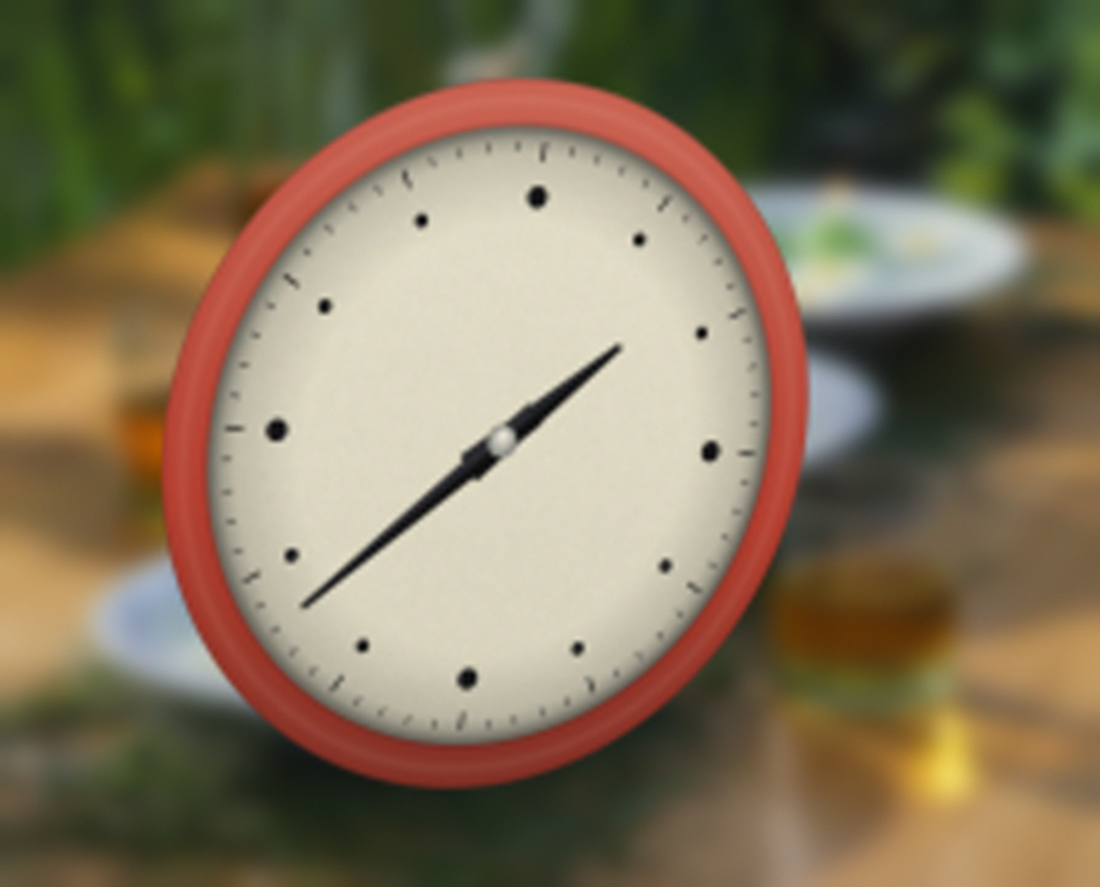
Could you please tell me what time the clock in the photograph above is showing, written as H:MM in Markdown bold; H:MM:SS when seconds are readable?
**1:38**
